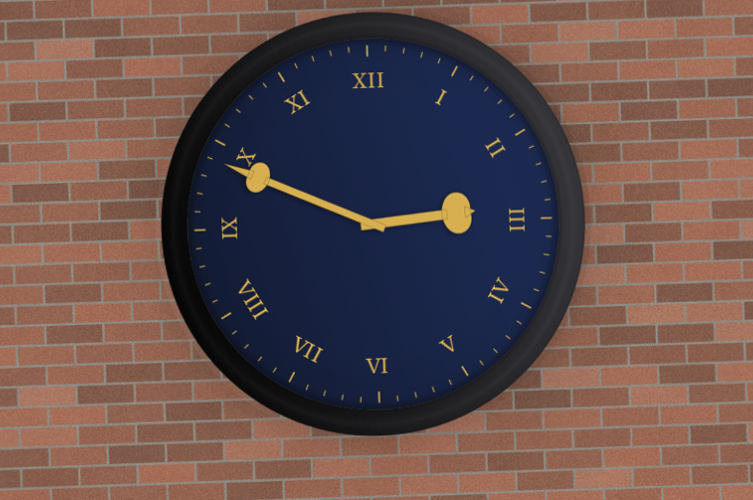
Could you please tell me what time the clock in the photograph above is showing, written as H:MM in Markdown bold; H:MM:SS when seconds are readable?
**2:49**
